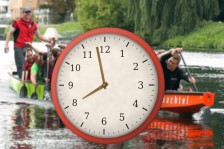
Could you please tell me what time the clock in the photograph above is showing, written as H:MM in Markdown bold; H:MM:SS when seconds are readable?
**7:58**
